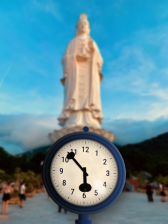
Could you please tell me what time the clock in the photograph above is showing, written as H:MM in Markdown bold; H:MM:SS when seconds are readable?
**5:53**
